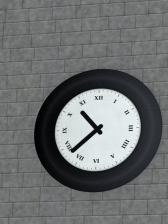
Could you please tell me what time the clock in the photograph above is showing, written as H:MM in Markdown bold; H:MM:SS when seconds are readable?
**10:38**
